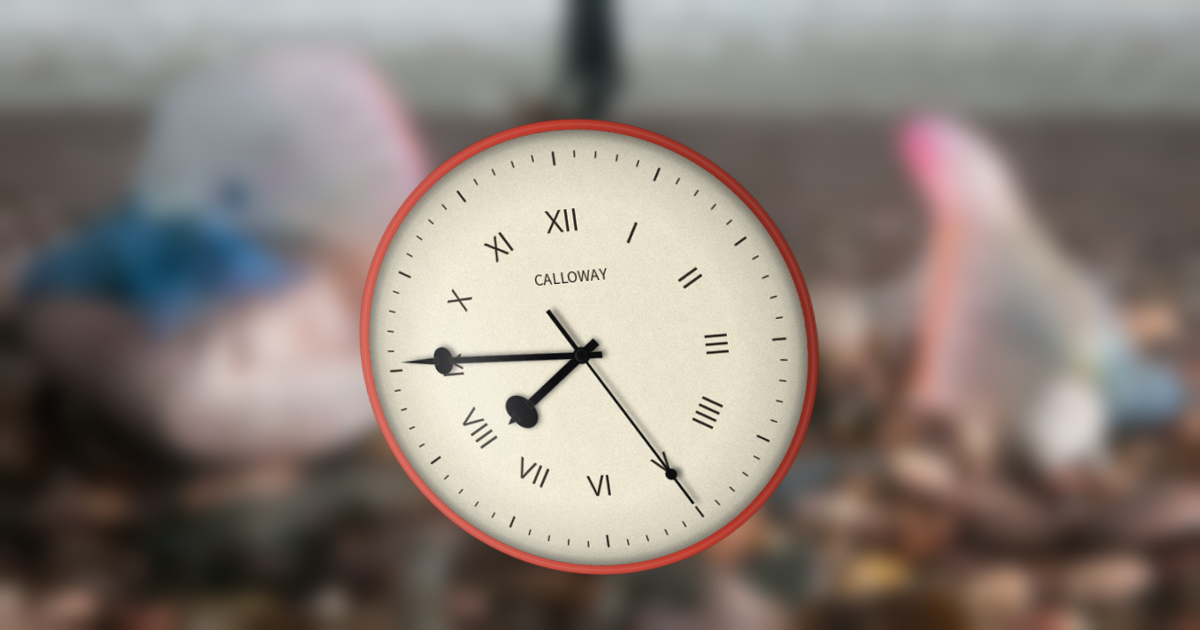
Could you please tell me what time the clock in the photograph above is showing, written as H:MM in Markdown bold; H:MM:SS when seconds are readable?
**7:45:25**
